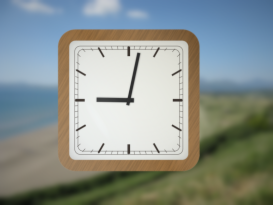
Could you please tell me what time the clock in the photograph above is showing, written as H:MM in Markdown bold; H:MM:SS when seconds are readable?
**9:02**
